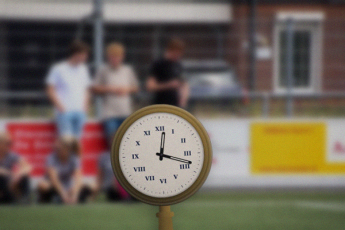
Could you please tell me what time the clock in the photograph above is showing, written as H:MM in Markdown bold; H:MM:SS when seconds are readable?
**12:18**
